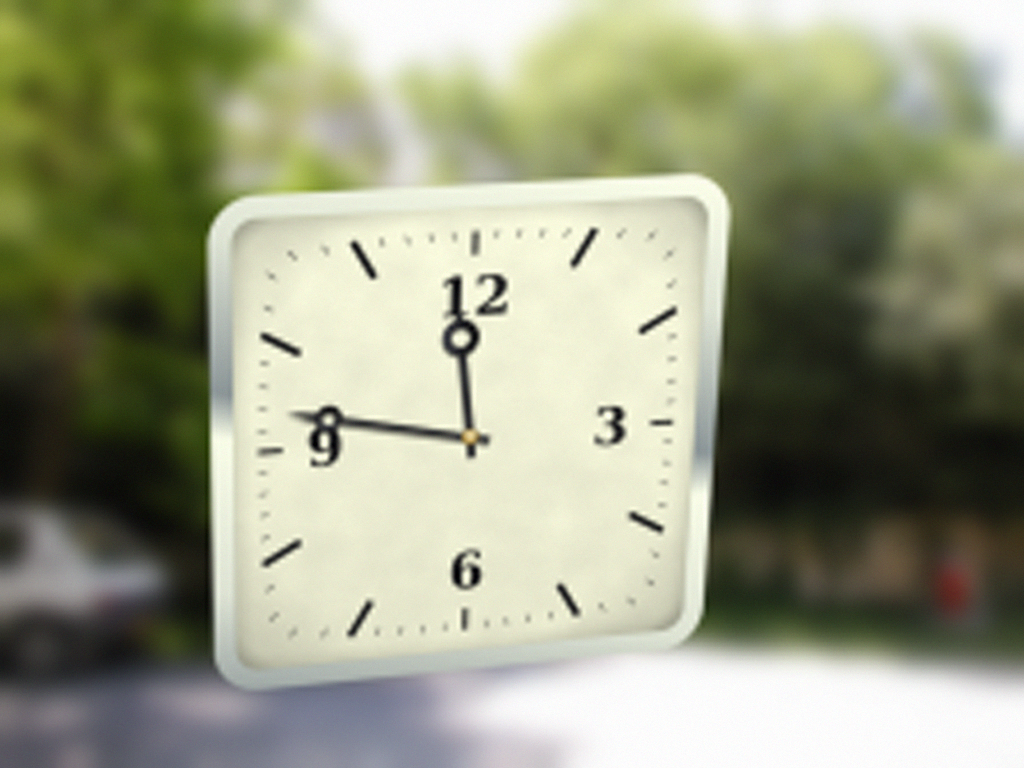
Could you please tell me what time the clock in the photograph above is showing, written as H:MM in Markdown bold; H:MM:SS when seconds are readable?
**11:47**
